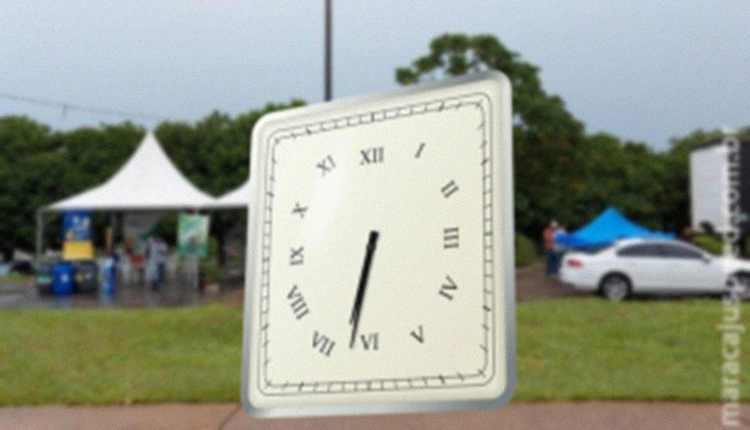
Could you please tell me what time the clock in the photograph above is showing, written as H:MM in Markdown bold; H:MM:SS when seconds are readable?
**6:32**
